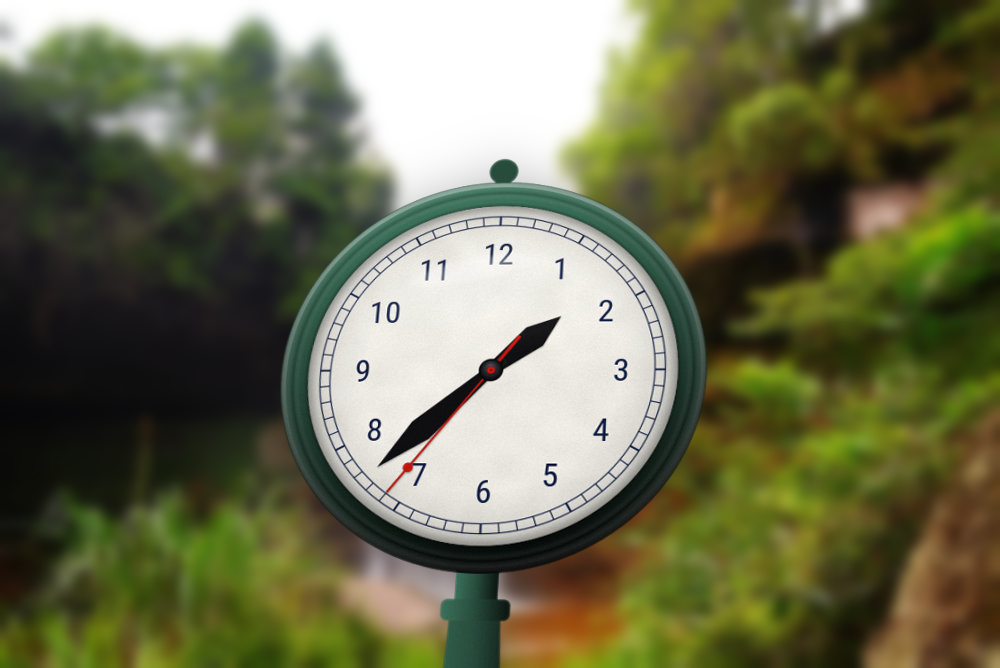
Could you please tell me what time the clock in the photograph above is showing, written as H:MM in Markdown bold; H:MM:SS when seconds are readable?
**1:37:36**
